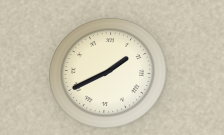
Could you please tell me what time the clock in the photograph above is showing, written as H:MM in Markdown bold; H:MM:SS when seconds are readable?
**1:40**
